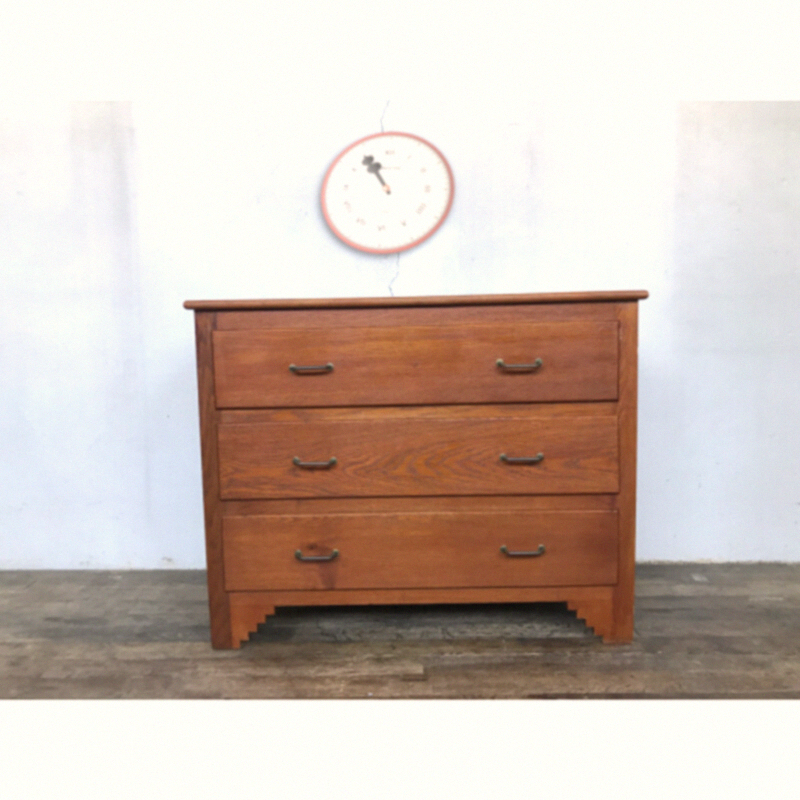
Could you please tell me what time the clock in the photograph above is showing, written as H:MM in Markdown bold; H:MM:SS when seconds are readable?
**10:54**
